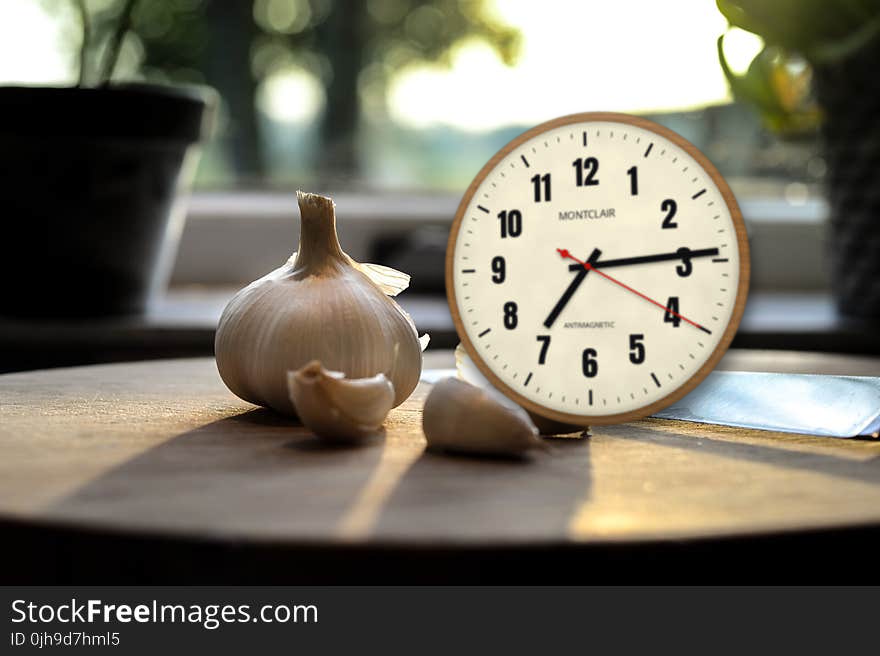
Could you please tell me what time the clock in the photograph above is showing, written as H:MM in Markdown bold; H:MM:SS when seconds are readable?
**7:14:20**
